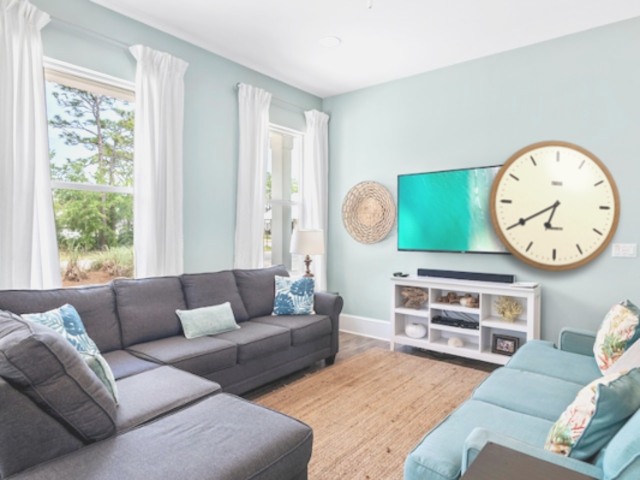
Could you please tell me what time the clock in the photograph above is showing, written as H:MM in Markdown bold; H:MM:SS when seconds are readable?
**6:40**
